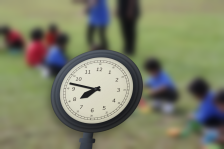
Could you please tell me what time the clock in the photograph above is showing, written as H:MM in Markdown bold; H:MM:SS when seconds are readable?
**7:47**
